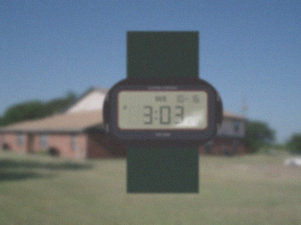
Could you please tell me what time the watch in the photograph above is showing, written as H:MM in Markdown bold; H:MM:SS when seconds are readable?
**3:03**
